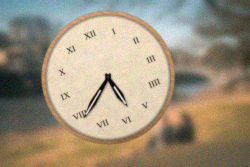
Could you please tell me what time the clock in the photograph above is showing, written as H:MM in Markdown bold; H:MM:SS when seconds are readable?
**5:39**
